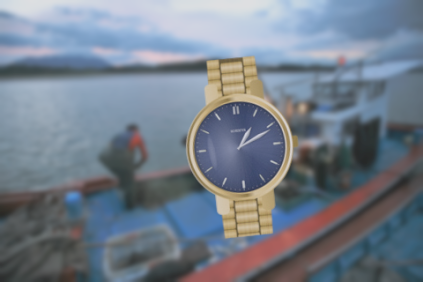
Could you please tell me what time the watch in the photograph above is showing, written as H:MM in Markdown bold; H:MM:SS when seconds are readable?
**1:11**
